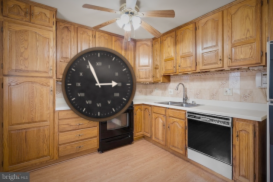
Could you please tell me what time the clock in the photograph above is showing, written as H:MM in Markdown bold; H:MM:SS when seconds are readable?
**2:56**
